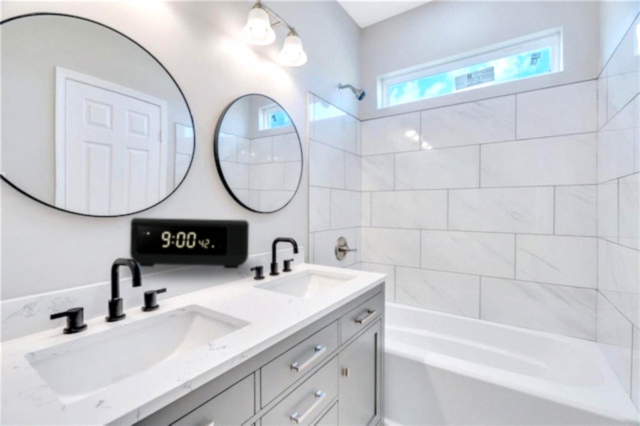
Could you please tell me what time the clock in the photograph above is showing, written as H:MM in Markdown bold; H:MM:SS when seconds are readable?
**9:00**
